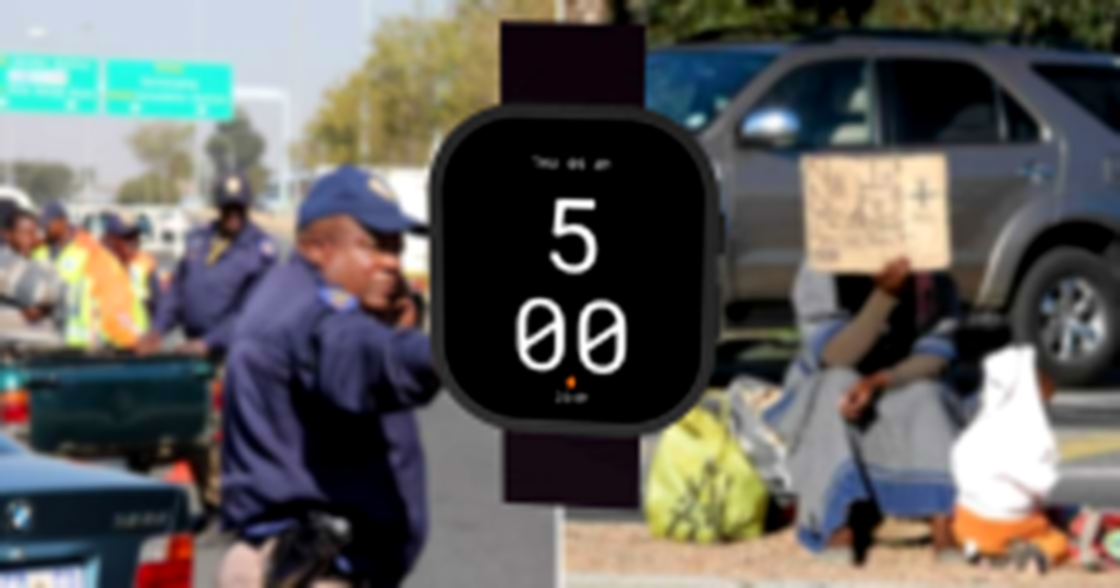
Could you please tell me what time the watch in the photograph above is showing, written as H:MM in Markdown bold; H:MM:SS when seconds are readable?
**5:00**
